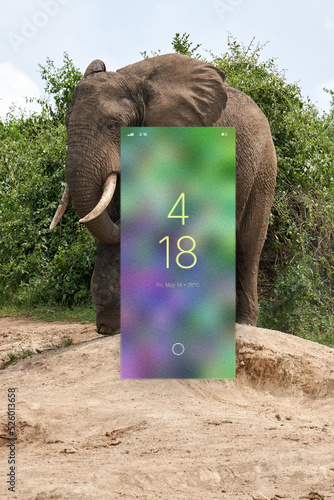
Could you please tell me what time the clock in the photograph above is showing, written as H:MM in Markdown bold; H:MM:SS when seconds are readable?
**4:18**
